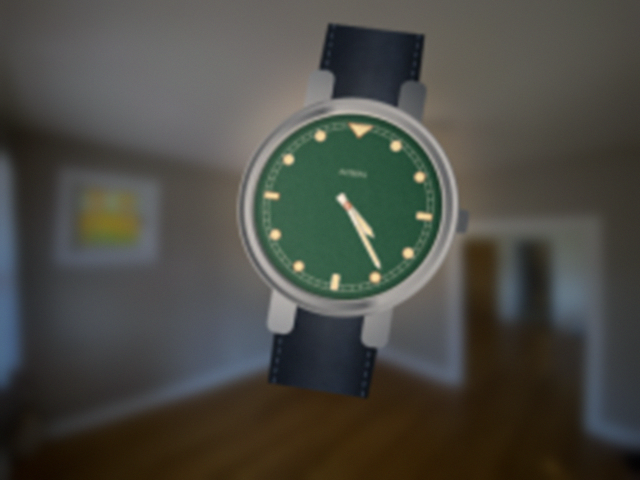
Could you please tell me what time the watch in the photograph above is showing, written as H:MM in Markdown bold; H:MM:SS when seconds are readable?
**4:24**
